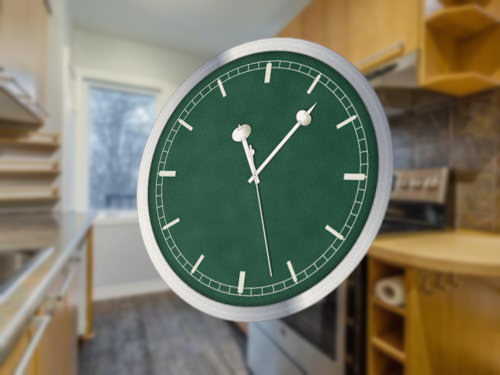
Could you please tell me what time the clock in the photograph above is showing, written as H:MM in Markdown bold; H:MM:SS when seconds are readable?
**11:06:27**
